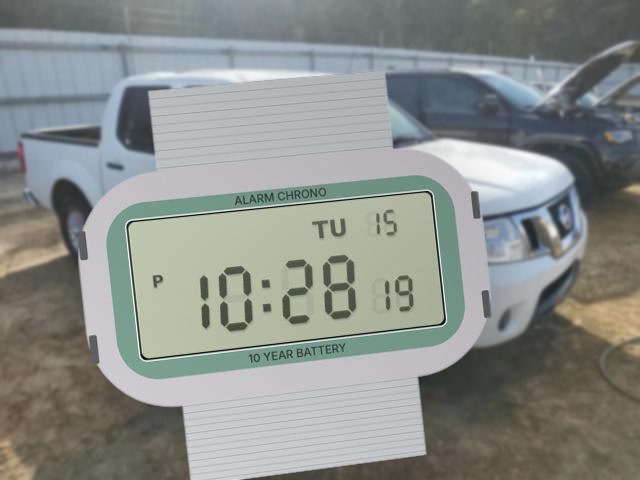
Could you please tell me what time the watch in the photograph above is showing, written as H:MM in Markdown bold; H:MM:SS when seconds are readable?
**10:28:19**
